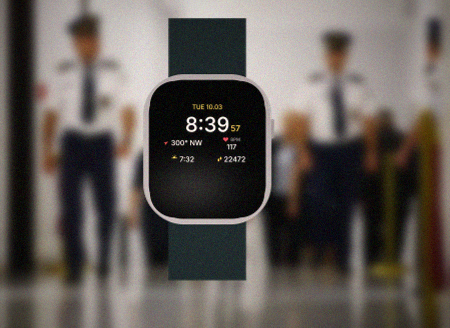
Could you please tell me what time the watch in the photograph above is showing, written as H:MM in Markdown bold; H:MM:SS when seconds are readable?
**8:39:57**
